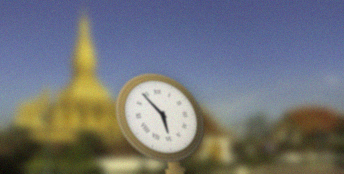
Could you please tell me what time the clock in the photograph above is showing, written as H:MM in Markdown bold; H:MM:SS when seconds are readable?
**5:54**
